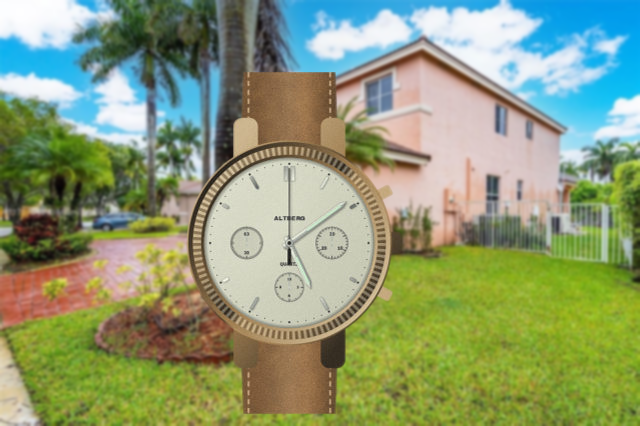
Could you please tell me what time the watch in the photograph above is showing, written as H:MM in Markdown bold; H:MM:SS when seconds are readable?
**5:09**
